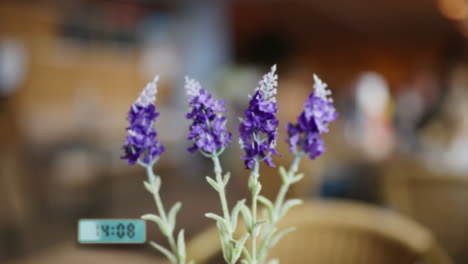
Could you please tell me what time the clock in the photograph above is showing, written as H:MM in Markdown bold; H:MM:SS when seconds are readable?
**14:08**
